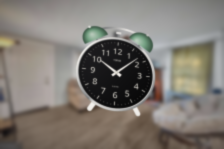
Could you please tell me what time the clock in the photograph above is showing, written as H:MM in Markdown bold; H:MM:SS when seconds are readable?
**10:08**
